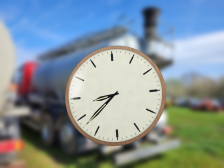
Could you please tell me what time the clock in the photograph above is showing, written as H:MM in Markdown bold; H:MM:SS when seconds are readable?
**8:38**
